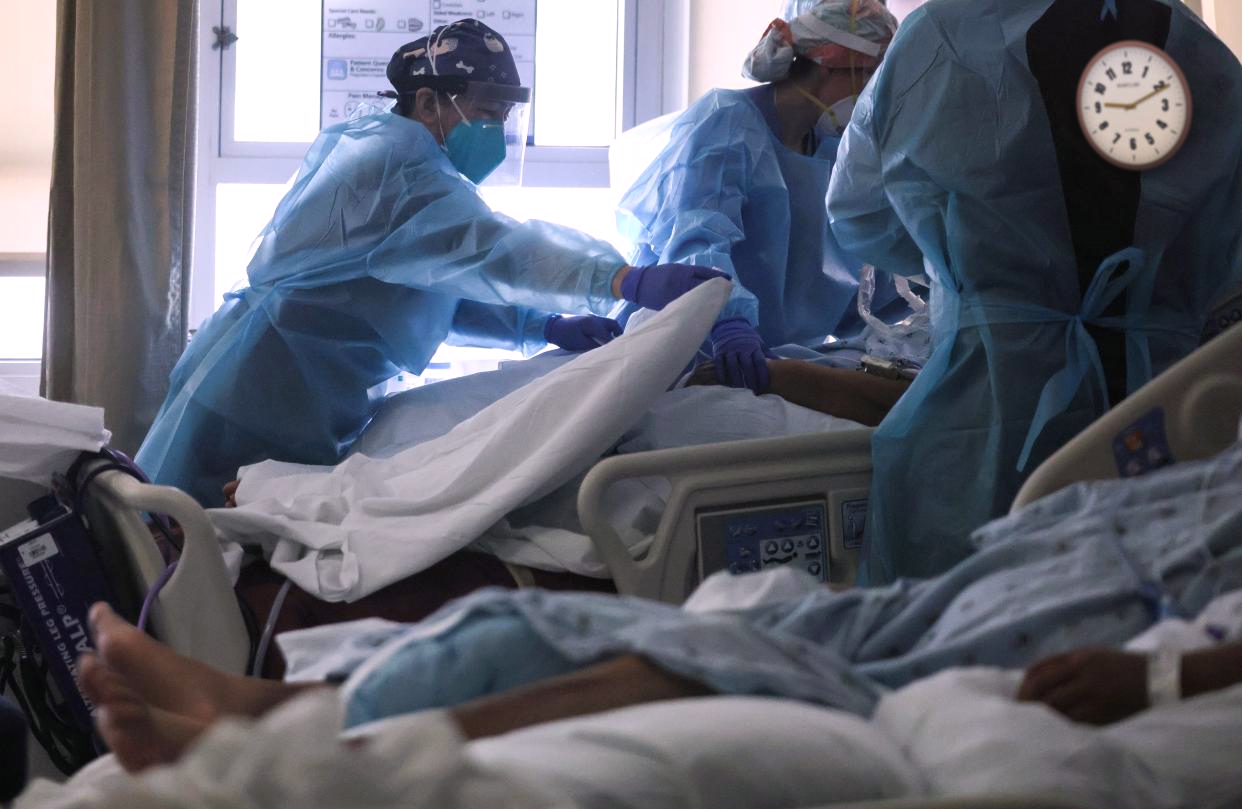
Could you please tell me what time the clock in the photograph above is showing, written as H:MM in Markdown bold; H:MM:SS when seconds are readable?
**9:11**
